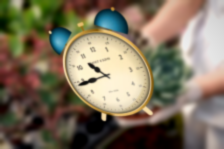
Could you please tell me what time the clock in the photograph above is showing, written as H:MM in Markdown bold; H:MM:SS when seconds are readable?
**10:44**
